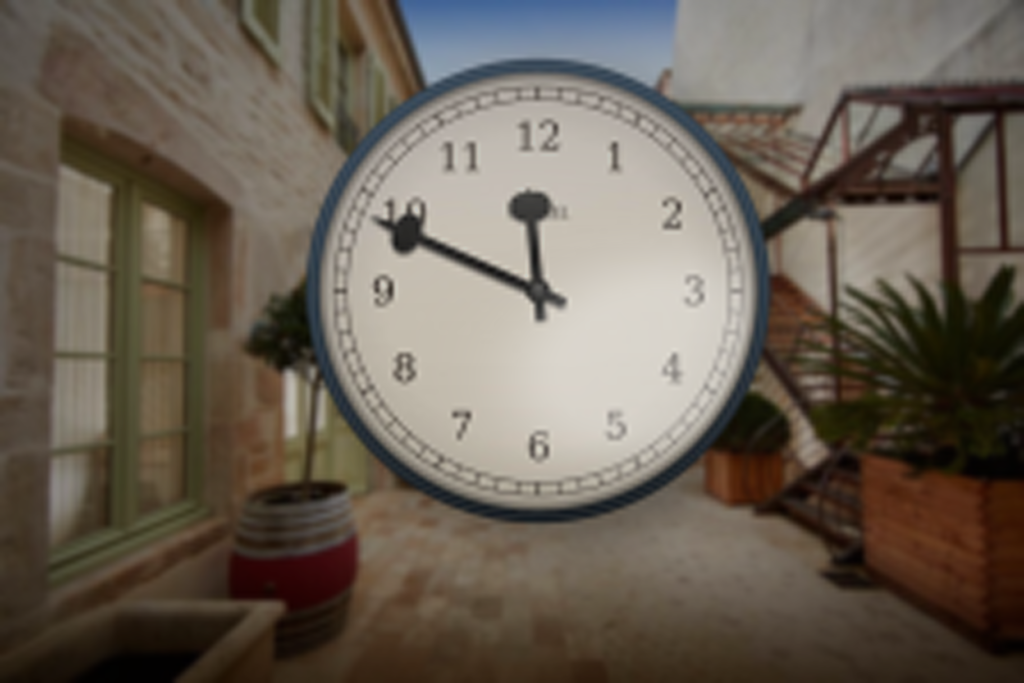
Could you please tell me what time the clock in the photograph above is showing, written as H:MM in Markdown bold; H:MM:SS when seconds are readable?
**11:49**
